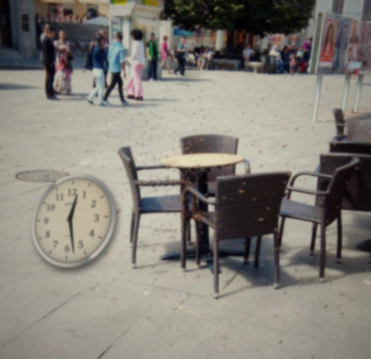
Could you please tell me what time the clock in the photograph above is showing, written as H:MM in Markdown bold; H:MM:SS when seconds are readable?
**12:28**
